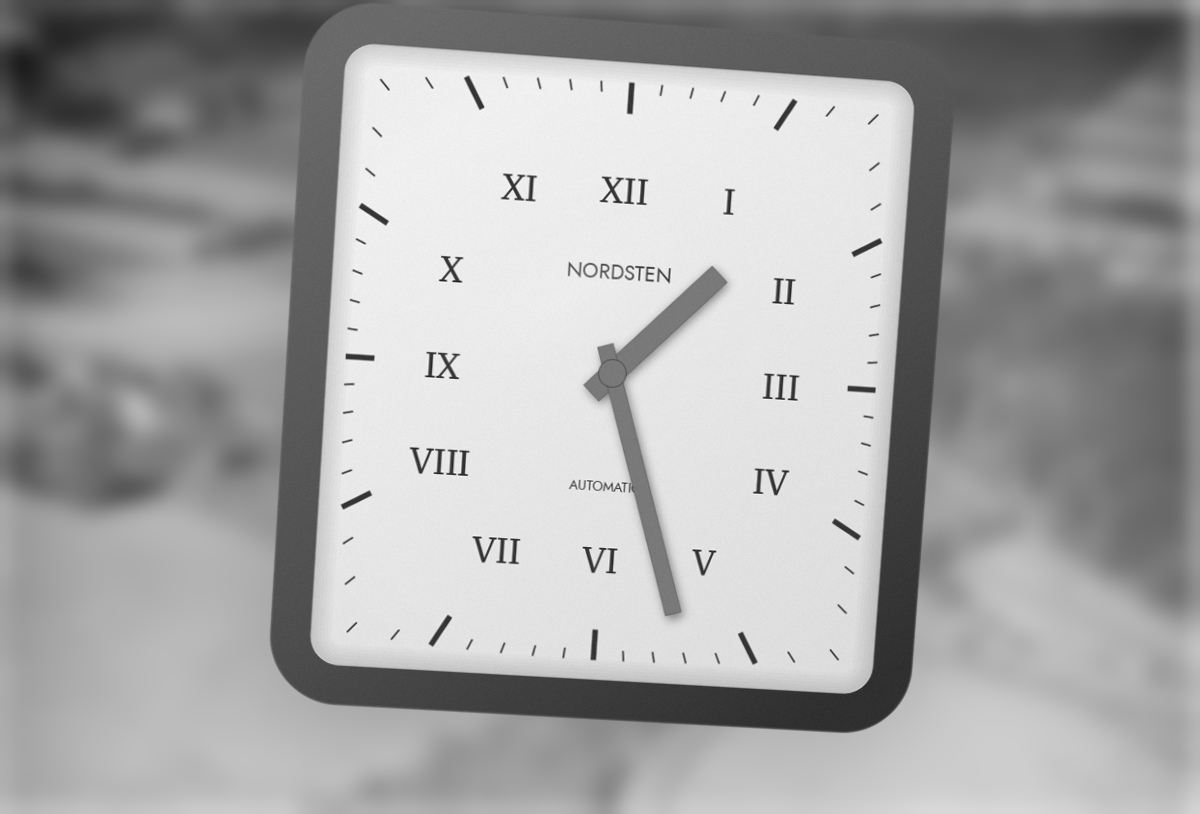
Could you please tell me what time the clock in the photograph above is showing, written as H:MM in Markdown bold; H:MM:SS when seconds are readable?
**1:27**
